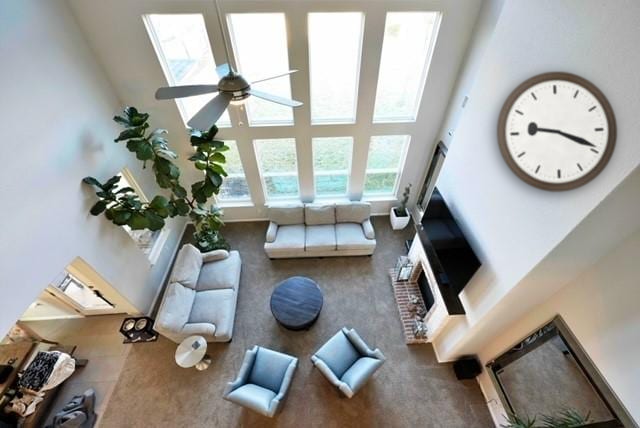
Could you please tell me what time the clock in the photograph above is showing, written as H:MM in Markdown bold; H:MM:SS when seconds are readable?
**9:19**
